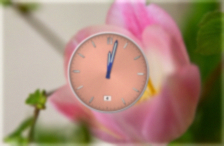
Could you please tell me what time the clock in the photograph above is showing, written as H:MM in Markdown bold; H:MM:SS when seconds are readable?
**12:02**
